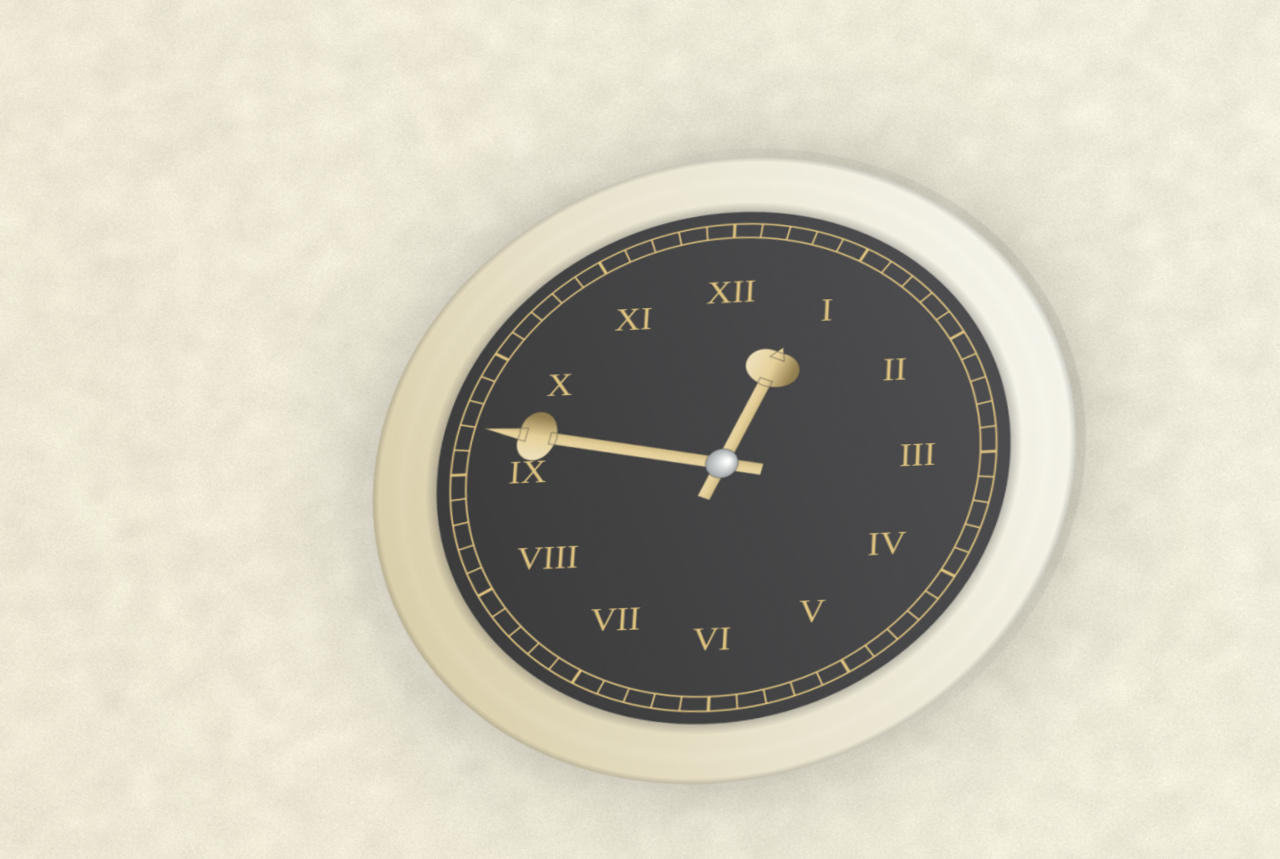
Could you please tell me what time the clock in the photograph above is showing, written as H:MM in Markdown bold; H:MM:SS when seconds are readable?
**12:47**
